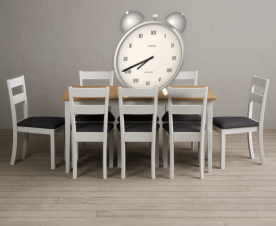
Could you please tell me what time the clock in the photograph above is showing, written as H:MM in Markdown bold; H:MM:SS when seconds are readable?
**7:41**
